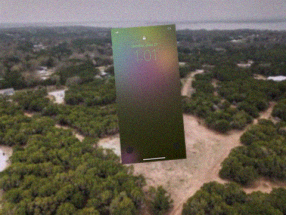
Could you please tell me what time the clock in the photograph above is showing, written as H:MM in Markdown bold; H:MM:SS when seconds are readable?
**1:01**
